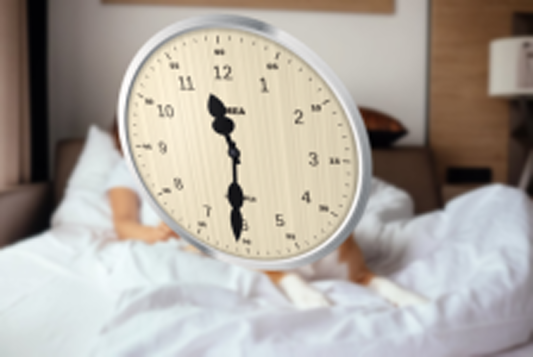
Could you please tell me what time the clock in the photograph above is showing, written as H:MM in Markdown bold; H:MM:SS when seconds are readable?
**11:31**
